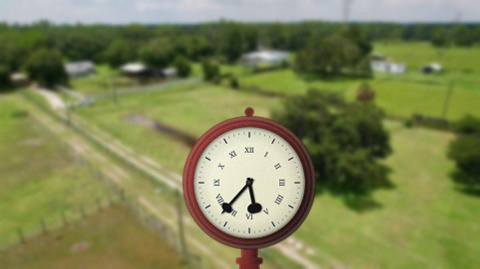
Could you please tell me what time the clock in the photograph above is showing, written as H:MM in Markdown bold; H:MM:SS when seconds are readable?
**5:37**
